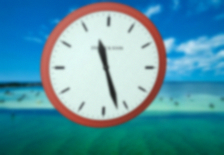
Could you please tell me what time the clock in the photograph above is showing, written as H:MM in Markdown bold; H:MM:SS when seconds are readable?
**11:27**
